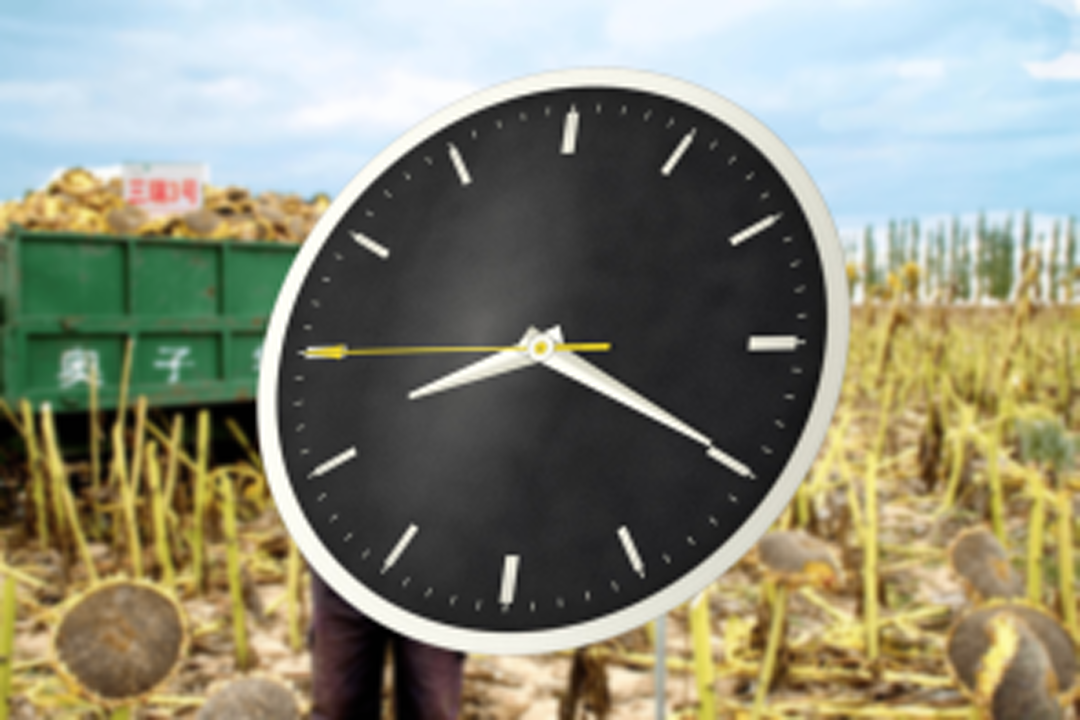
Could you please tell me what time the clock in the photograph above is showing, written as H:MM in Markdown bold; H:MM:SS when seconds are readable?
**8:19:45**
